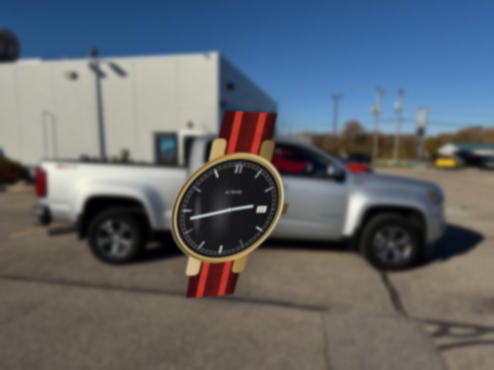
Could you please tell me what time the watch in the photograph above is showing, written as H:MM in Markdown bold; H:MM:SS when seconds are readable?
**2:43**
